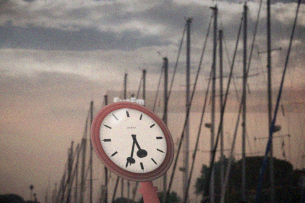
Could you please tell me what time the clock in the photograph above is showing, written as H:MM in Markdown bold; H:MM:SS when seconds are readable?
**5:34**
